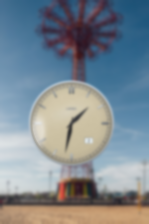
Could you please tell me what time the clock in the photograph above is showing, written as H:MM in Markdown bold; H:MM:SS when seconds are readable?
**1:32**
